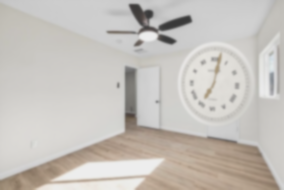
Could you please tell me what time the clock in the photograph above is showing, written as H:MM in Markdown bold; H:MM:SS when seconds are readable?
**7:02**
